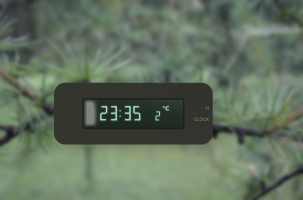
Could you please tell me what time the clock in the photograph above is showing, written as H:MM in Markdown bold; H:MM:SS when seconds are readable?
**23:35**
